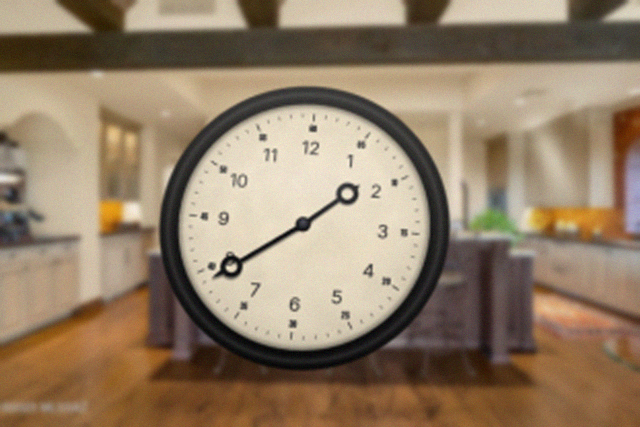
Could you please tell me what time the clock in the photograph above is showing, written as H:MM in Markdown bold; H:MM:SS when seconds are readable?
**1:39**
